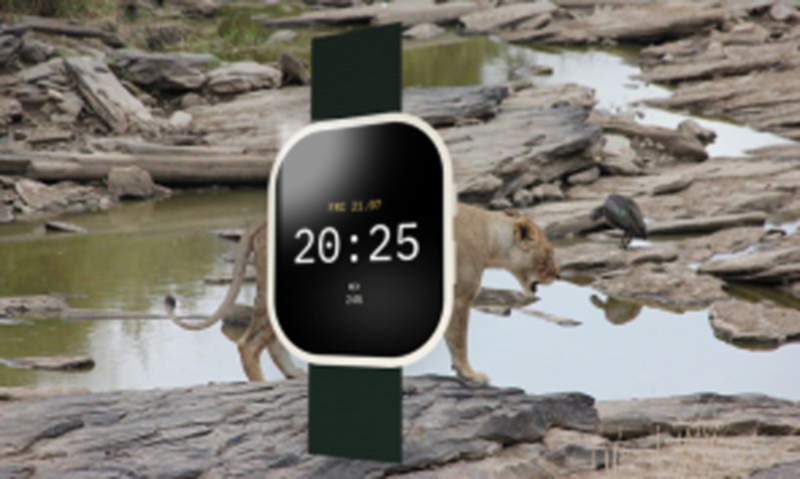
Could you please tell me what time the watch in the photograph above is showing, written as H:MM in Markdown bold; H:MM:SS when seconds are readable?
**20:25**
